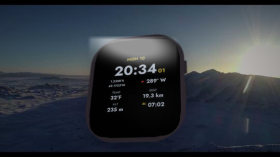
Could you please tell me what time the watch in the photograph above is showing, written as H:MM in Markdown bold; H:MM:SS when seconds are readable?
**20:34**
